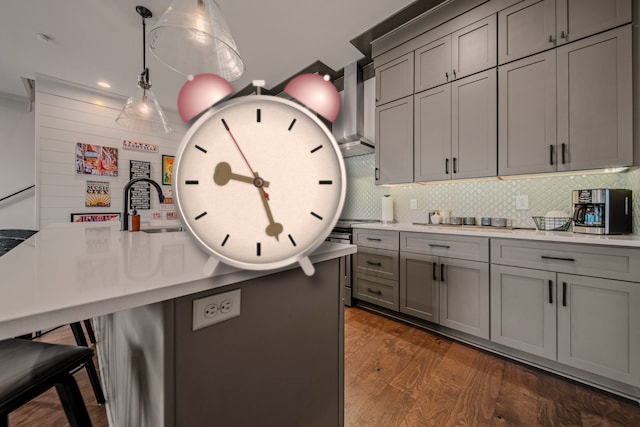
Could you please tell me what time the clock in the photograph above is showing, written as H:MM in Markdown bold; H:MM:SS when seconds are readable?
**9:26:55**
